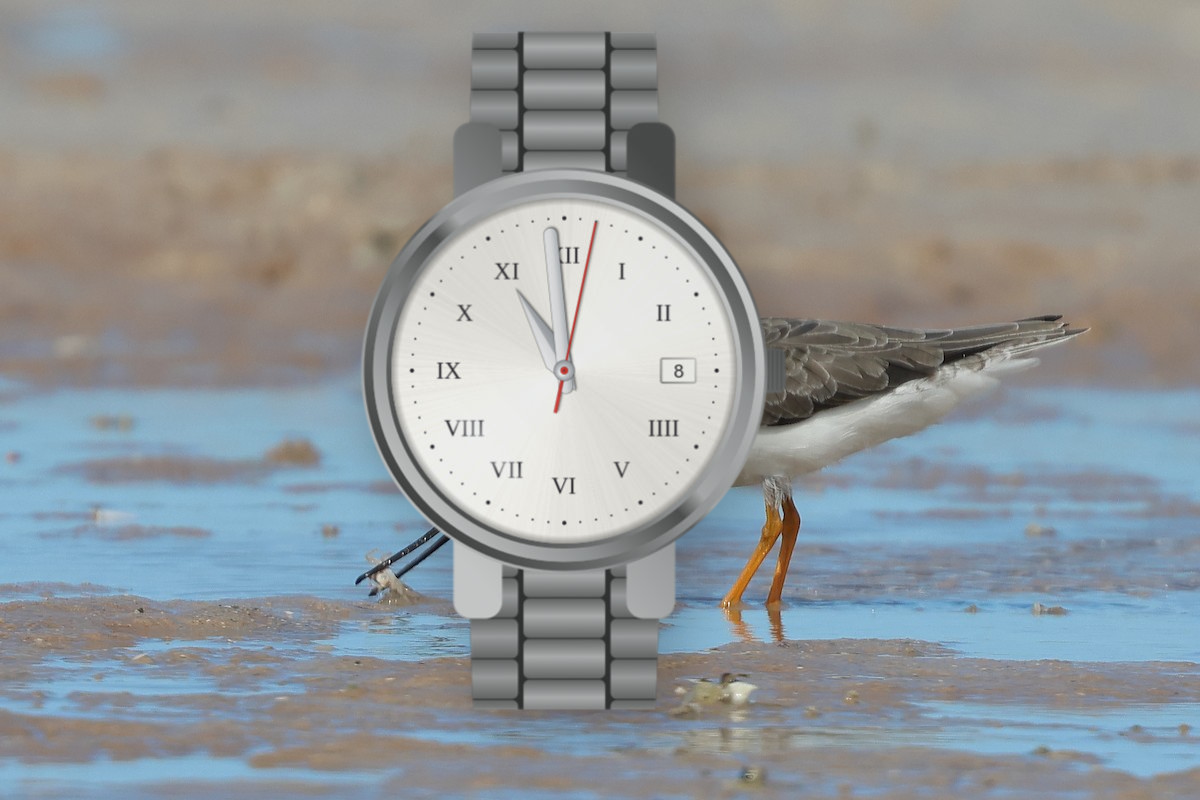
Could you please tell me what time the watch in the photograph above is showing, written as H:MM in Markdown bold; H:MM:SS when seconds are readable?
**10:59:02**
